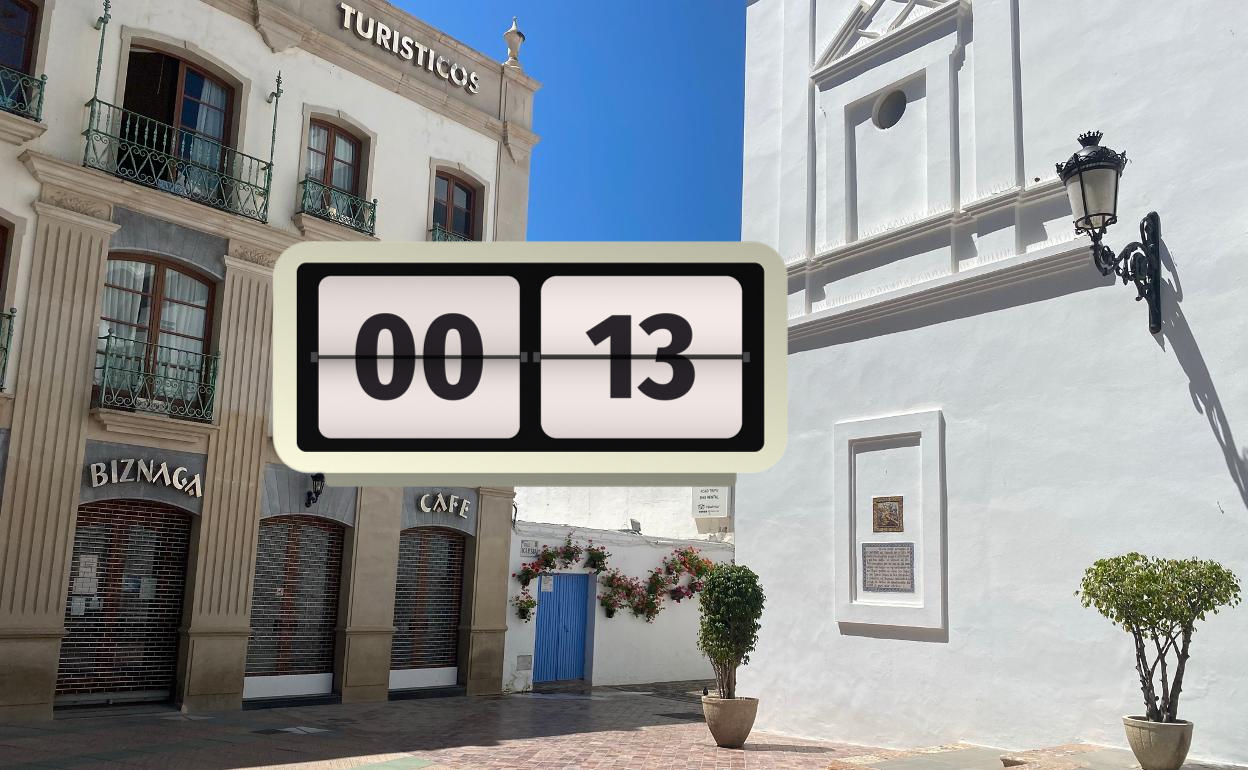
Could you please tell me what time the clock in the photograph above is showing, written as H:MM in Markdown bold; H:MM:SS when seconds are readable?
**0:13**
